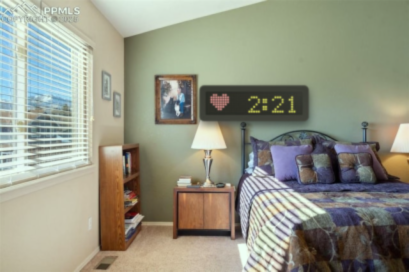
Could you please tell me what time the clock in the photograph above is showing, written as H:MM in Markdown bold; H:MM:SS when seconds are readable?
**2:21**
